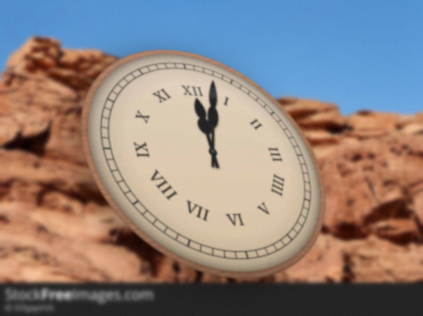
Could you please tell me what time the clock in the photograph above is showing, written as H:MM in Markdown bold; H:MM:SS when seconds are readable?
**12:03**
